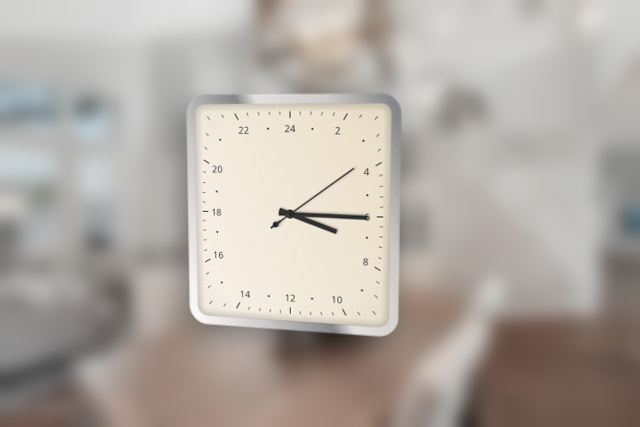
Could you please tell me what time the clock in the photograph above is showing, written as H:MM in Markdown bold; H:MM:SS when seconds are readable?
**7:15:09**
